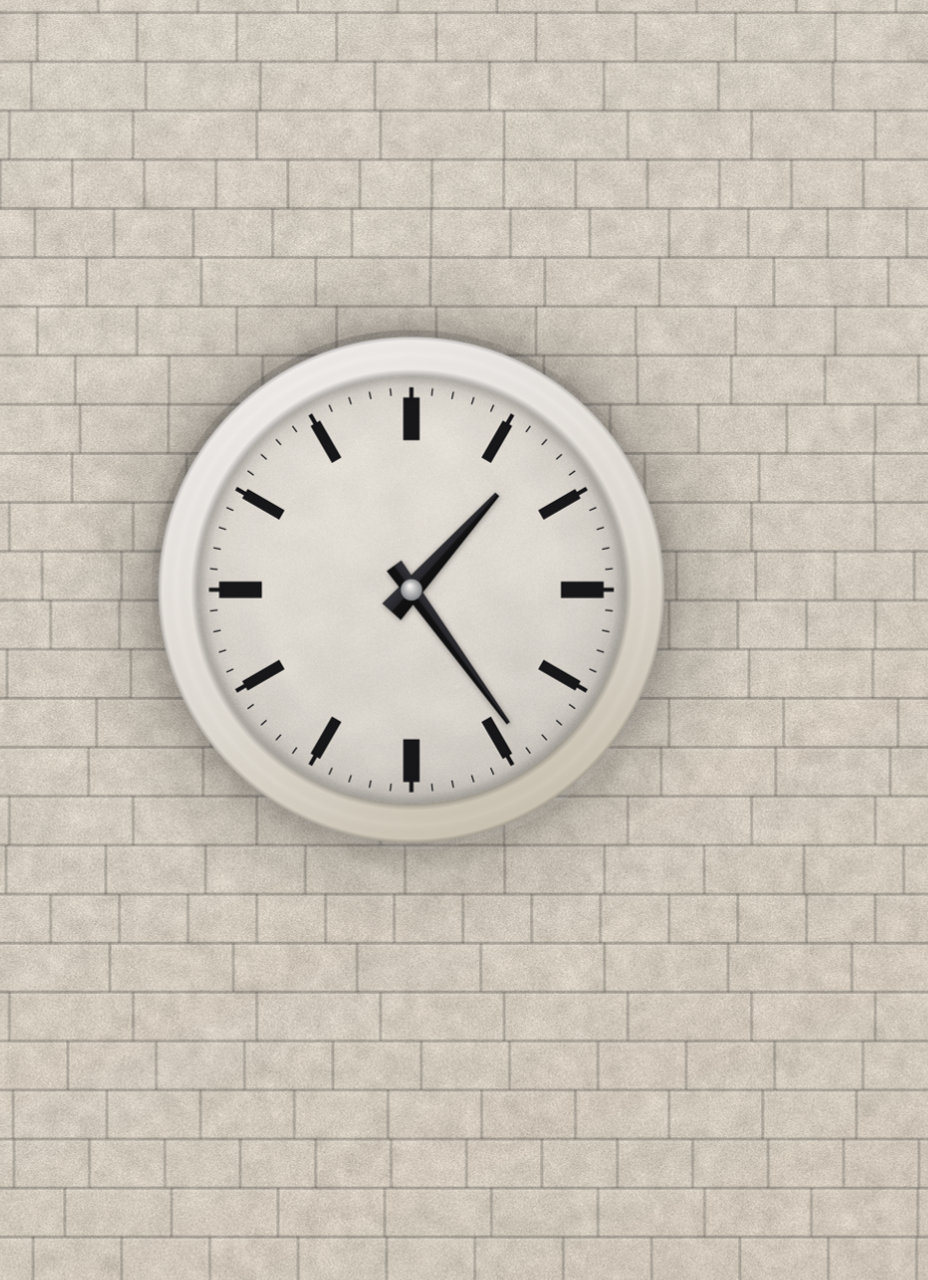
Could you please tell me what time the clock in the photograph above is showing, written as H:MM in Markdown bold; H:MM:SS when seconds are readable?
**1:24**
